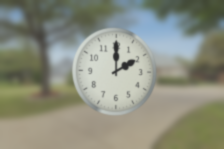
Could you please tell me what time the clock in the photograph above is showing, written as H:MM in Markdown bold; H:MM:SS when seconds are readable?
**2:00**
